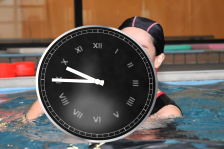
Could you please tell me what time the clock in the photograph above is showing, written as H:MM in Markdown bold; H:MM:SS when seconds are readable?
**9:45**
